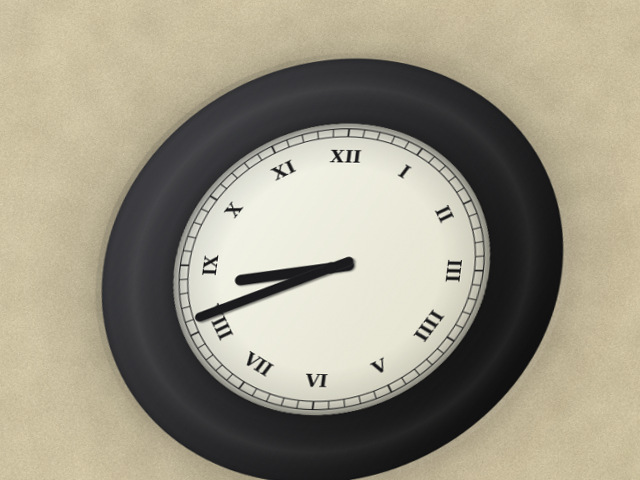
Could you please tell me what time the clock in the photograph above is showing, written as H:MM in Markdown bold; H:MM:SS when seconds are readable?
**8:41**
